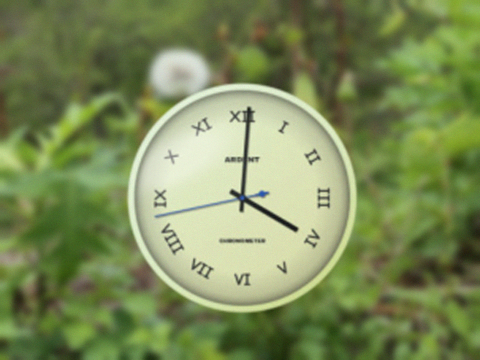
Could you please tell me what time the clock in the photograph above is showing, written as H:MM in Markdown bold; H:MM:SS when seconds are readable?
**4:00:43**
